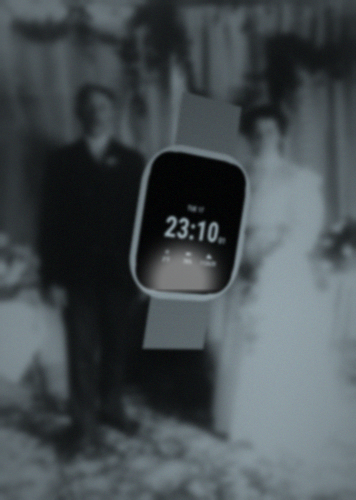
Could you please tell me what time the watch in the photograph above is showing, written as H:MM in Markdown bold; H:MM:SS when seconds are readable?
**23:10**
